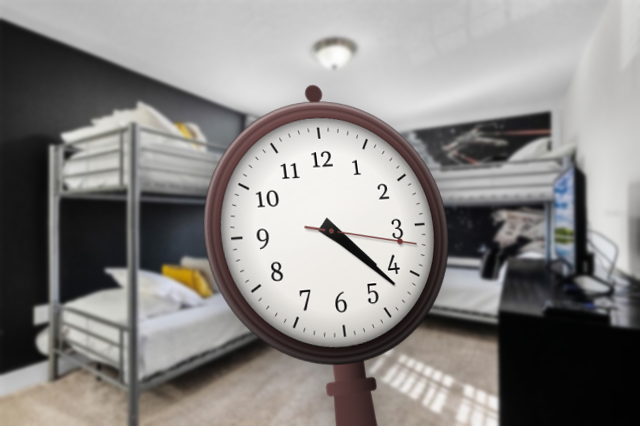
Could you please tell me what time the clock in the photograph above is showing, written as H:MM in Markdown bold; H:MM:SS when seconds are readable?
**4:22:17**
